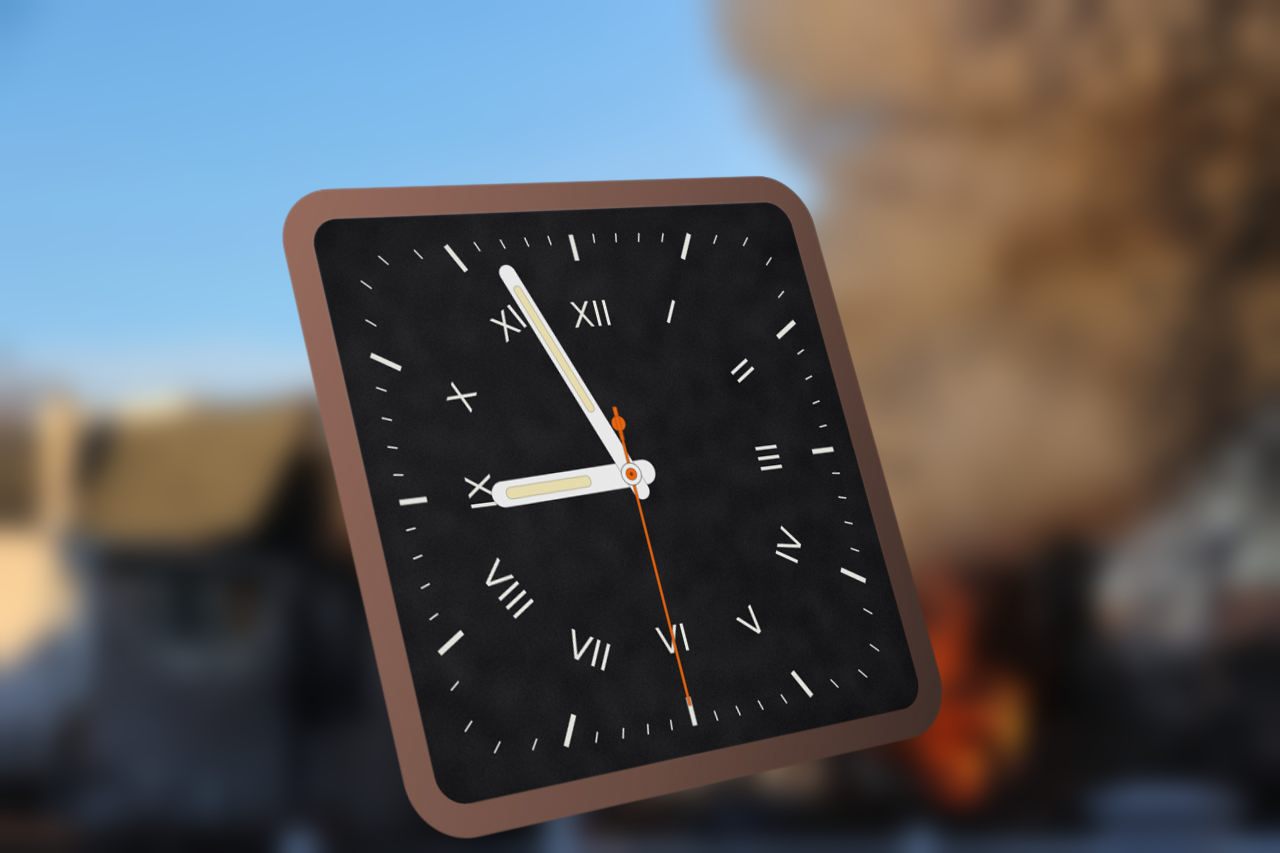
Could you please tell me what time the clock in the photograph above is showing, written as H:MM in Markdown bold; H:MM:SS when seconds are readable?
**8:56:30**
